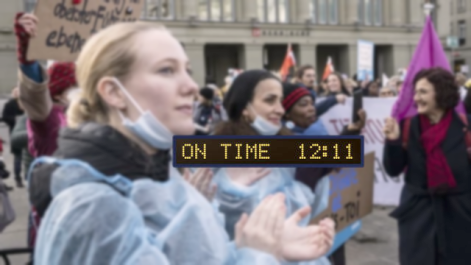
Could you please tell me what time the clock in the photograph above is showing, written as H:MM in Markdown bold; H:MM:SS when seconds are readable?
**12:11**
